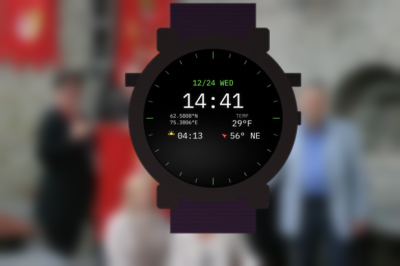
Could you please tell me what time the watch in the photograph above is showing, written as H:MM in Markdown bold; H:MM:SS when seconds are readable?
**14:41**
